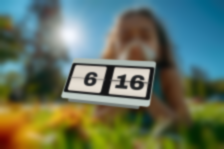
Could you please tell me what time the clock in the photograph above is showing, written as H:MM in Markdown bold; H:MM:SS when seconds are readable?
**6:16**
